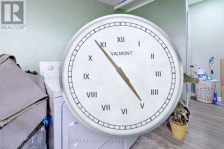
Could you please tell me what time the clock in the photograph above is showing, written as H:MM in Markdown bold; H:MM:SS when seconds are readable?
**4:54**
